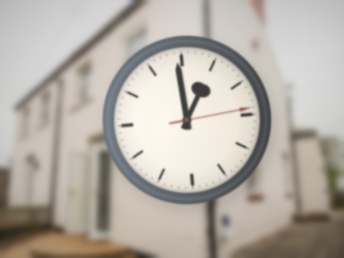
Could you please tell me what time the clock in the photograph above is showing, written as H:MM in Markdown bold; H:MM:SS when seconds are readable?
**12:59:14**
